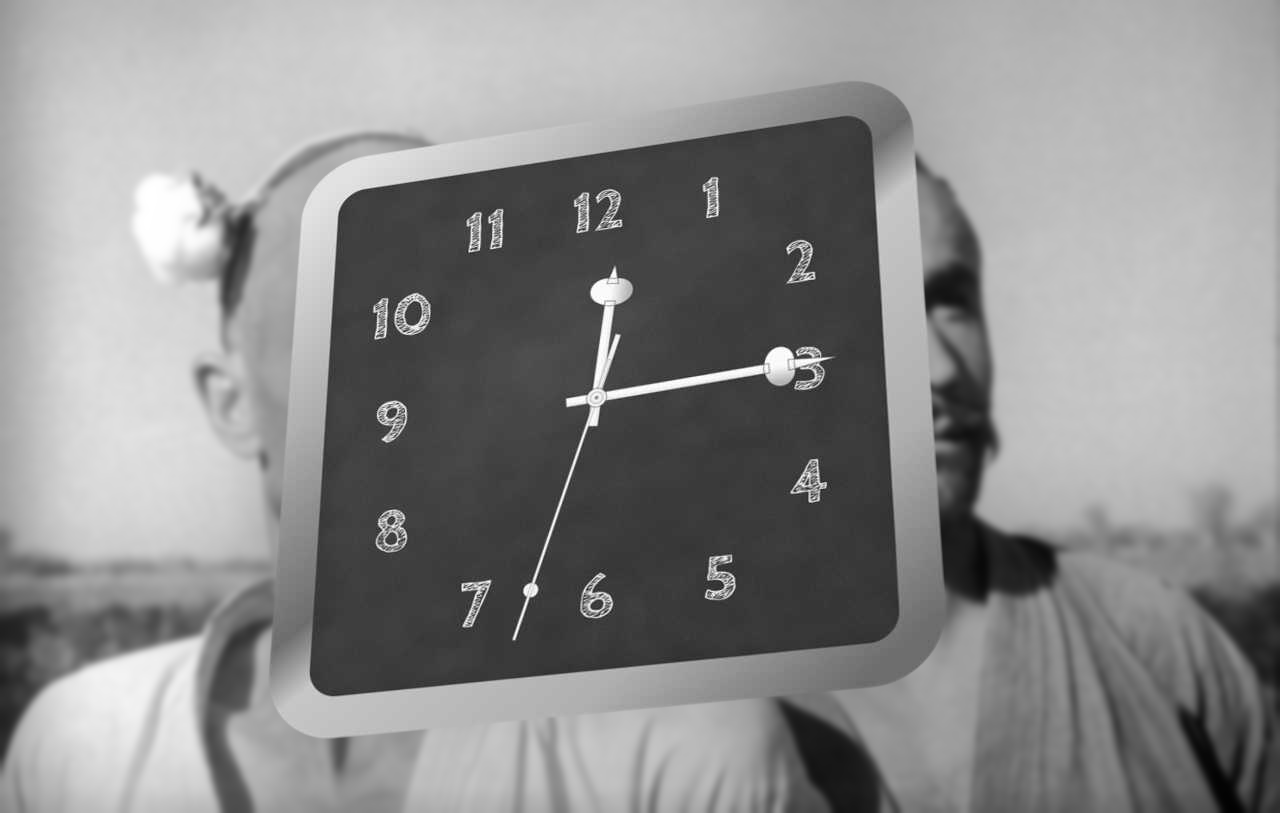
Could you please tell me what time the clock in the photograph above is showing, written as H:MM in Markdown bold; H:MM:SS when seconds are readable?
**12:14:33**
